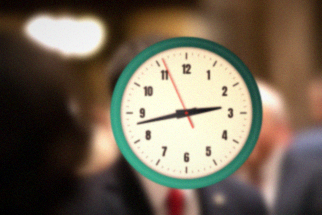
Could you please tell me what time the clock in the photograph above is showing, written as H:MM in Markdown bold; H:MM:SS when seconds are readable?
**2:42:56**
